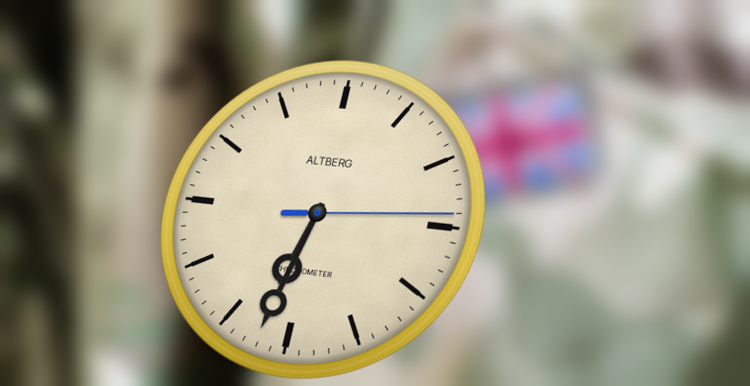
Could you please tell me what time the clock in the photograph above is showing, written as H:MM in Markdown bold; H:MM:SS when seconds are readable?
**6:32:14**
